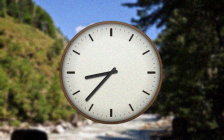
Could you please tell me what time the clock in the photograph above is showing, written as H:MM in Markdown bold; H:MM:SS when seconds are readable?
**8:37**
